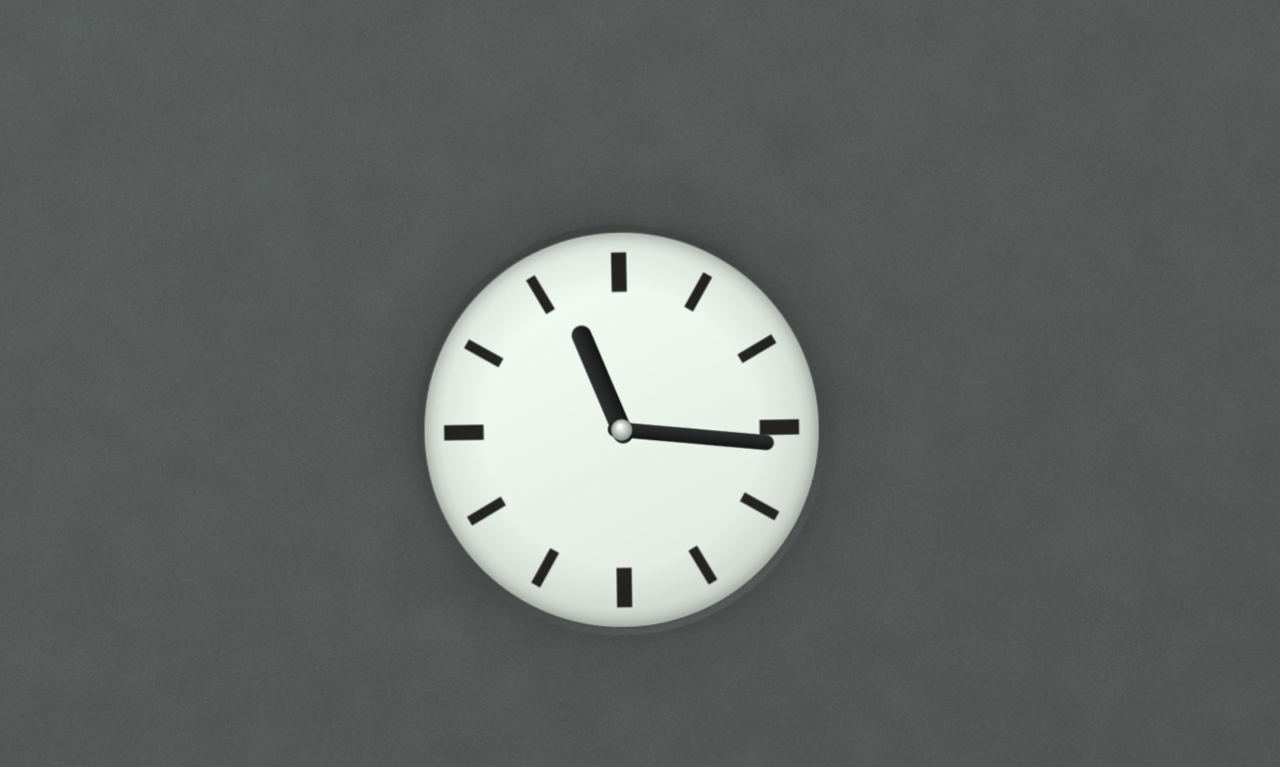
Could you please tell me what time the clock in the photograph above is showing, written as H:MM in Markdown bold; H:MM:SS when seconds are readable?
**11:16**
